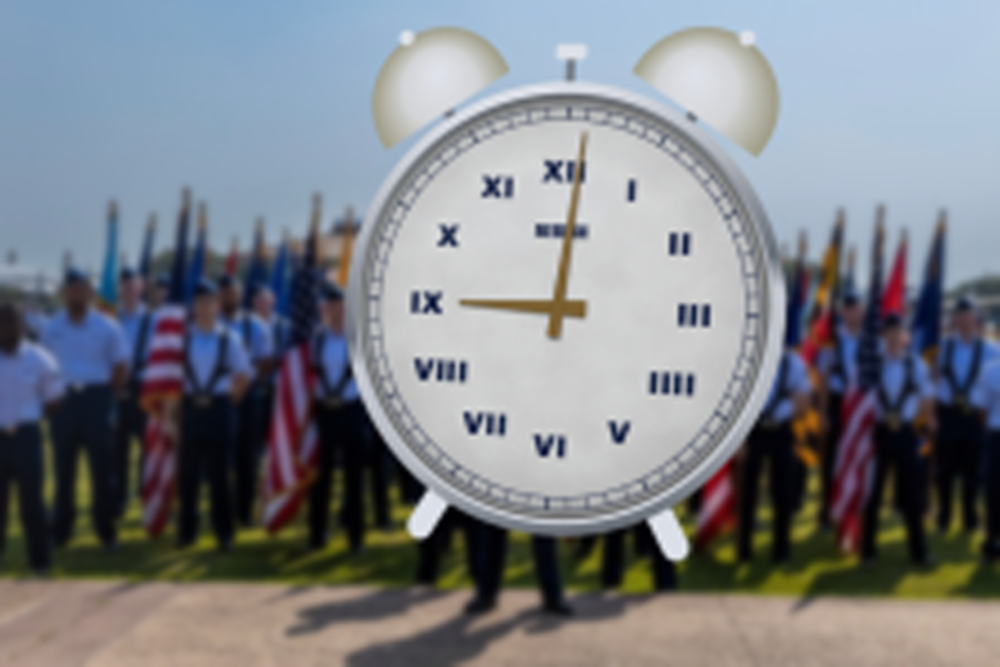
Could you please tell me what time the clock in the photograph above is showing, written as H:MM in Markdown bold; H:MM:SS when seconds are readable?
**9:01**
